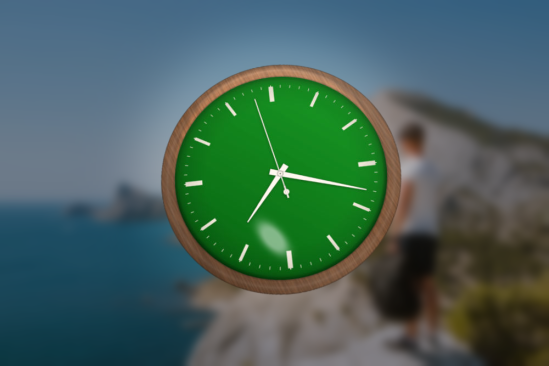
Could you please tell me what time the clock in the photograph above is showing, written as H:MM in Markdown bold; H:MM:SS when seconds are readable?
**7:17:58**
